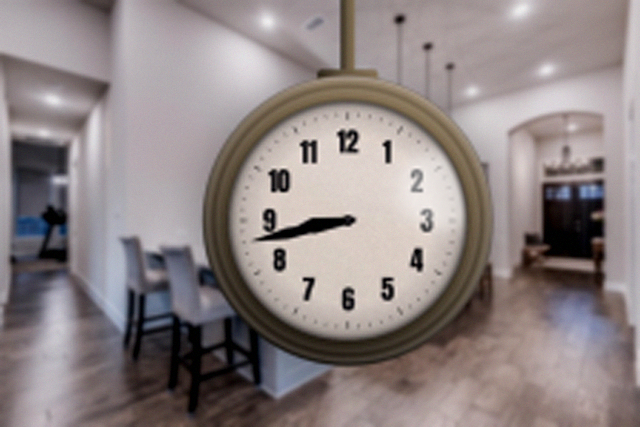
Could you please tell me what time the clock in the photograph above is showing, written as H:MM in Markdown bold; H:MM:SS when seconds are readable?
**8:43**
